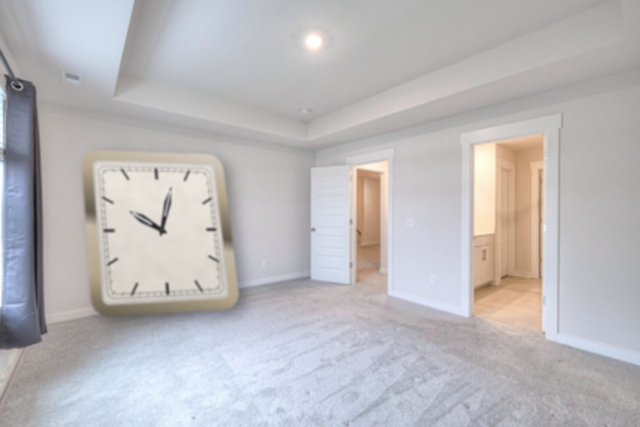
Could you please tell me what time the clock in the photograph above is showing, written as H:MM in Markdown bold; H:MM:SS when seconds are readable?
**10:03**
